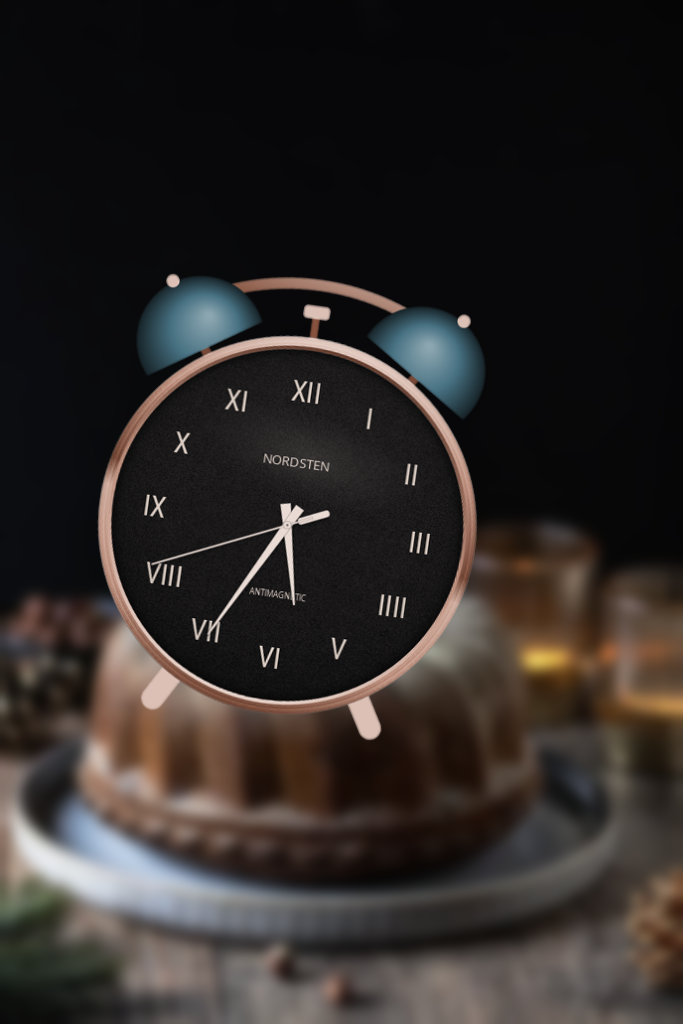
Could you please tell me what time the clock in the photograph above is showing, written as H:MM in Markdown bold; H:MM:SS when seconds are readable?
**5:34:41**
